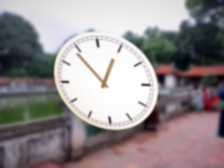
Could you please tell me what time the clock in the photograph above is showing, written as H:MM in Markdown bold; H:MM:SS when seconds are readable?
**12:54**
